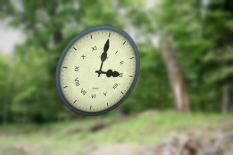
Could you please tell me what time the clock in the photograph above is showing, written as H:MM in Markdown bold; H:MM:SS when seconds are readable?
**3:00**
